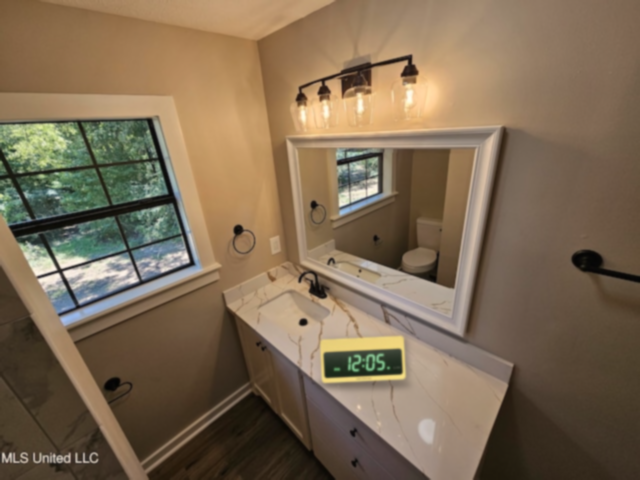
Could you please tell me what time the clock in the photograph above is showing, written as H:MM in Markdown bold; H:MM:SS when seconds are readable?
**12:05**
